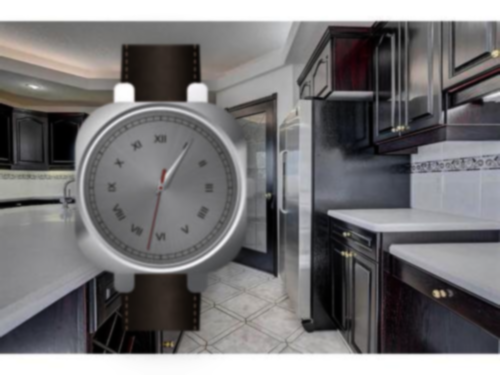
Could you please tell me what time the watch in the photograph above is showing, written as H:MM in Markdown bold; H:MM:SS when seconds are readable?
**1:05:32**
